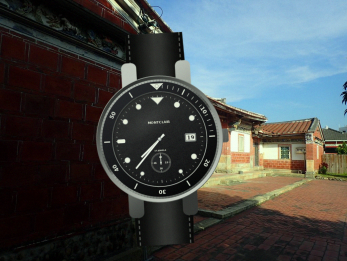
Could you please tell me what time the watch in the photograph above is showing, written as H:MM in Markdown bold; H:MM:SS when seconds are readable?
**7:37**
